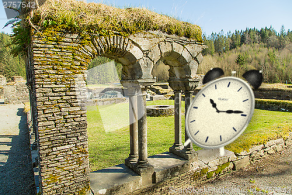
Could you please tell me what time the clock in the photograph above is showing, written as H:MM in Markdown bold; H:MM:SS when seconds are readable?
**10:14**
